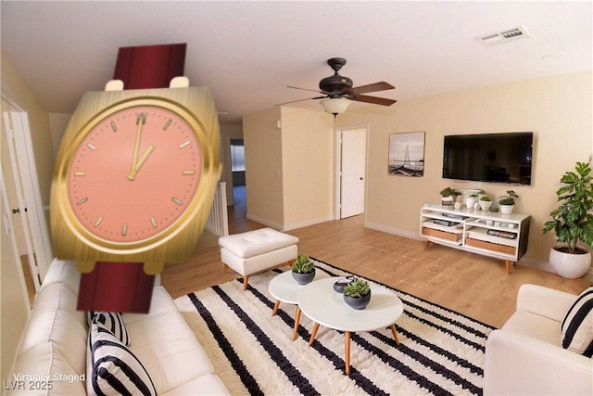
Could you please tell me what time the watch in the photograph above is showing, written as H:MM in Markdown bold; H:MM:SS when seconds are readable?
**1:00**
